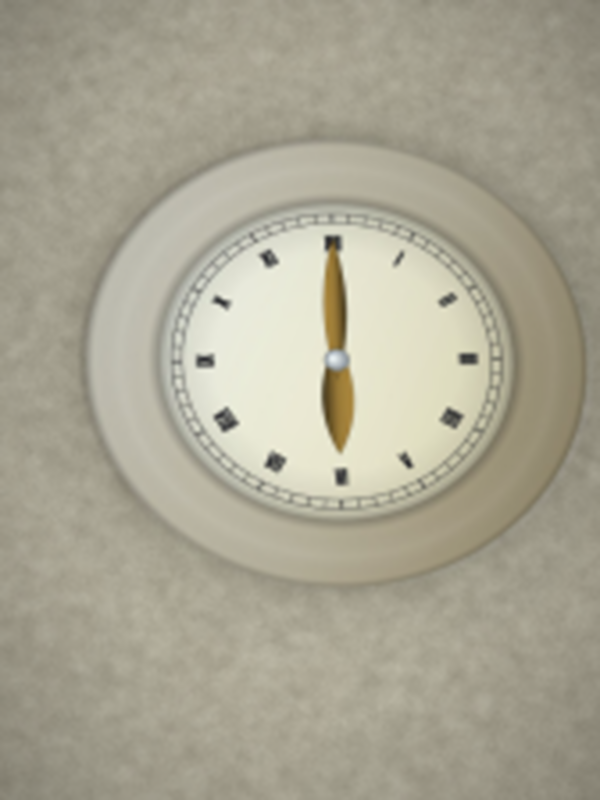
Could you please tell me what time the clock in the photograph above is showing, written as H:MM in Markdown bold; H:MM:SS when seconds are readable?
**6:00**
